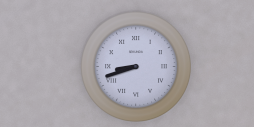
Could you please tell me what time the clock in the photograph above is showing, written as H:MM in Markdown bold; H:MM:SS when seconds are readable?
**8:42**
